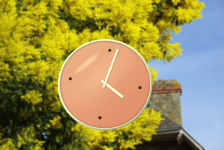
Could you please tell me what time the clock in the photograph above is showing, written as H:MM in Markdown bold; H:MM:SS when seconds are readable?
**4:02**
